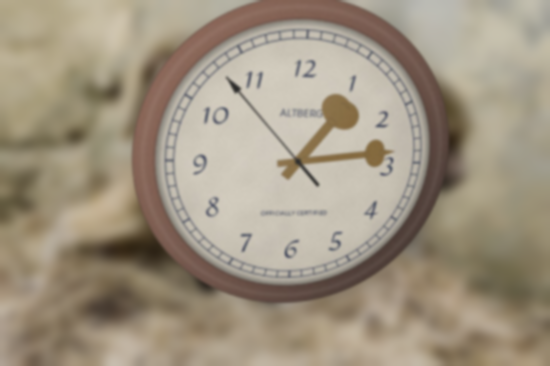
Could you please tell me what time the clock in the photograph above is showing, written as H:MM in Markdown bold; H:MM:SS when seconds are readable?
**1:13:53**
